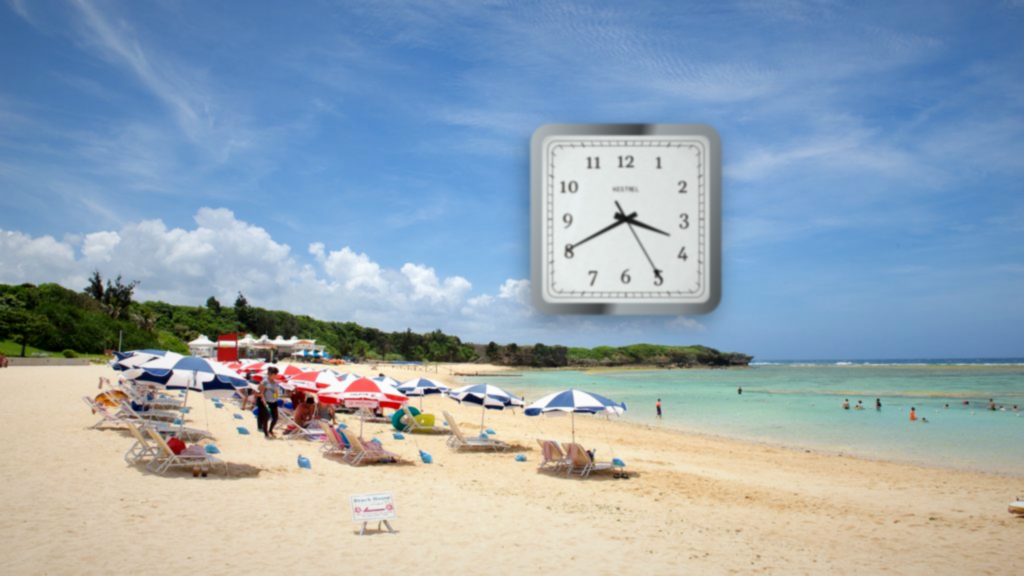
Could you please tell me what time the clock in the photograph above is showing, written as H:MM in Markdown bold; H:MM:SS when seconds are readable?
**3:40:25**
